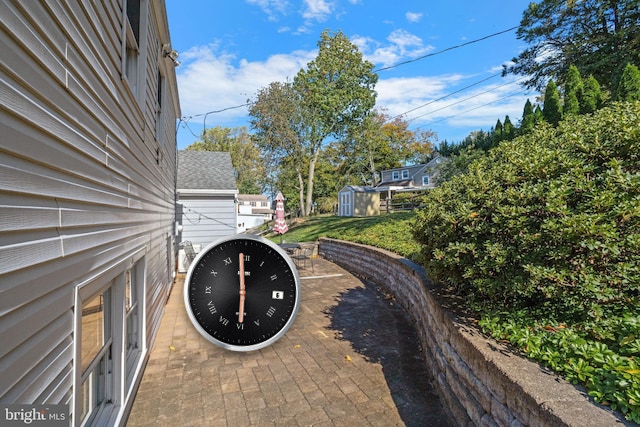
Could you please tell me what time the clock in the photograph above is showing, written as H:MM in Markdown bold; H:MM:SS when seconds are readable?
**5:59**
